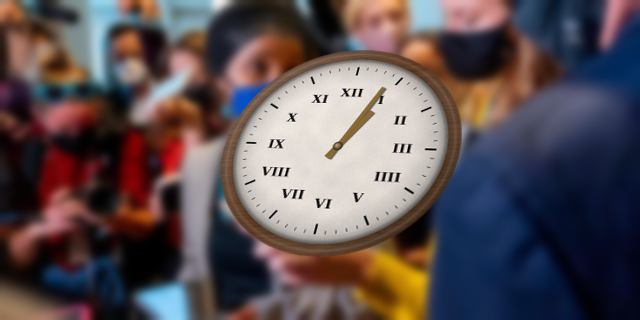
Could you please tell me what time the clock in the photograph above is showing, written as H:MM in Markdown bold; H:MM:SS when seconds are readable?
**1:04**
